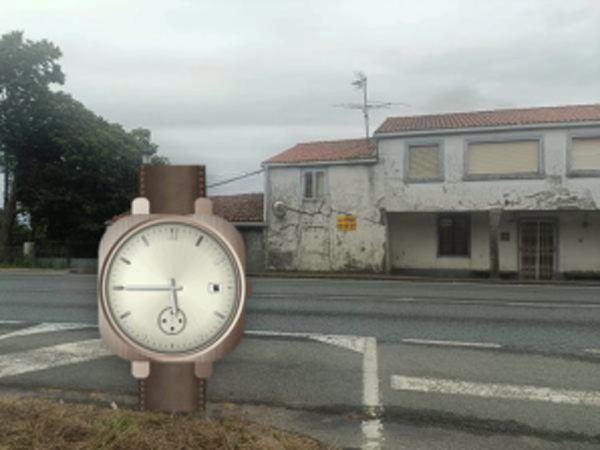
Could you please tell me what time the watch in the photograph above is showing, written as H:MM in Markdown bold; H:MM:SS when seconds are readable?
**5:45**
